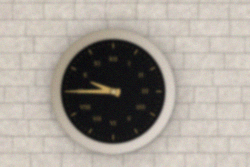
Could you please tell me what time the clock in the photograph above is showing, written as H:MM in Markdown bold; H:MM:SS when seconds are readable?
**9:45**
